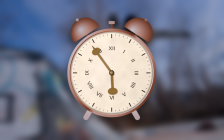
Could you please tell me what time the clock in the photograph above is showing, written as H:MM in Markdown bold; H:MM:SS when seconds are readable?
**5:54**
